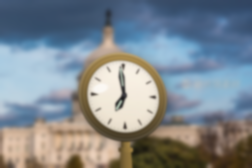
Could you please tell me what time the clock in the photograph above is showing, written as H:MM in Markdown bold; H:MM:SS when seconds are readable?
**6:59**
